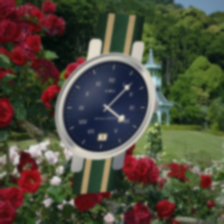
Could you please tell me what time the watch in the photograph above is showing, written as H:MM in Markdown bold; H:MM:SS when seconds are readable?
**4:07**
